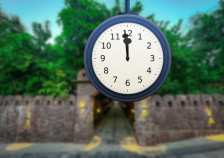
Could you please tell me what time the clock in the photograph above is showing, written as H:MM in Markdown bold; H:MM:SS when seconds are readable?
**11:59**
